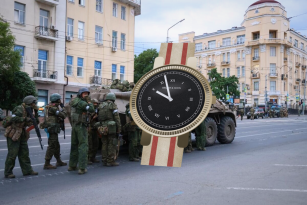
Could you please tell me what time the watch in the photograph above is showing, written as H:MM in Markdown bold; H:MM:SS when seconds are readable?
**9:57**
